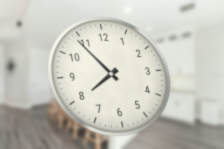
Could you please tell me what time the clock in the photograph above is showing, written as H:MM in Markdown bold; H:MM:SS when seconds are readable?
**7:54**
